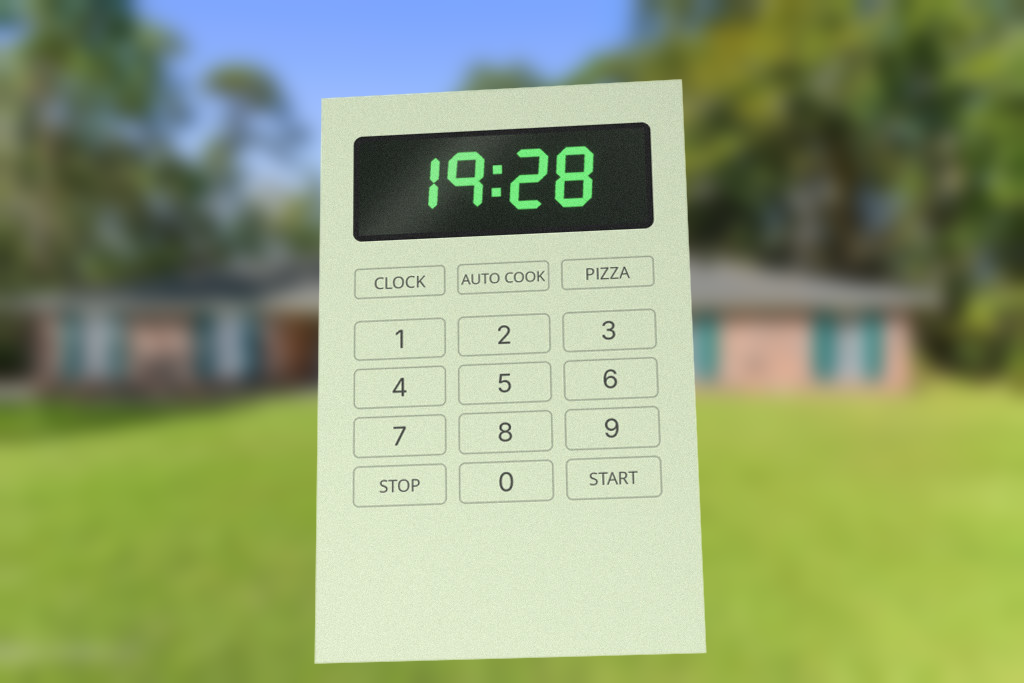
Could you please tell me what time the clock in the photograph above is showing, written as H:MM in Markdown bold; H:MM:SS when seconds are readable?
**19:28**
